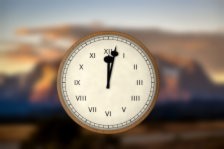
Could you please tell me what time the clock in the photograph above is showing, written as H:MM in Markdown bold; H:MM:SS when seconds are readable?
**12:02**
